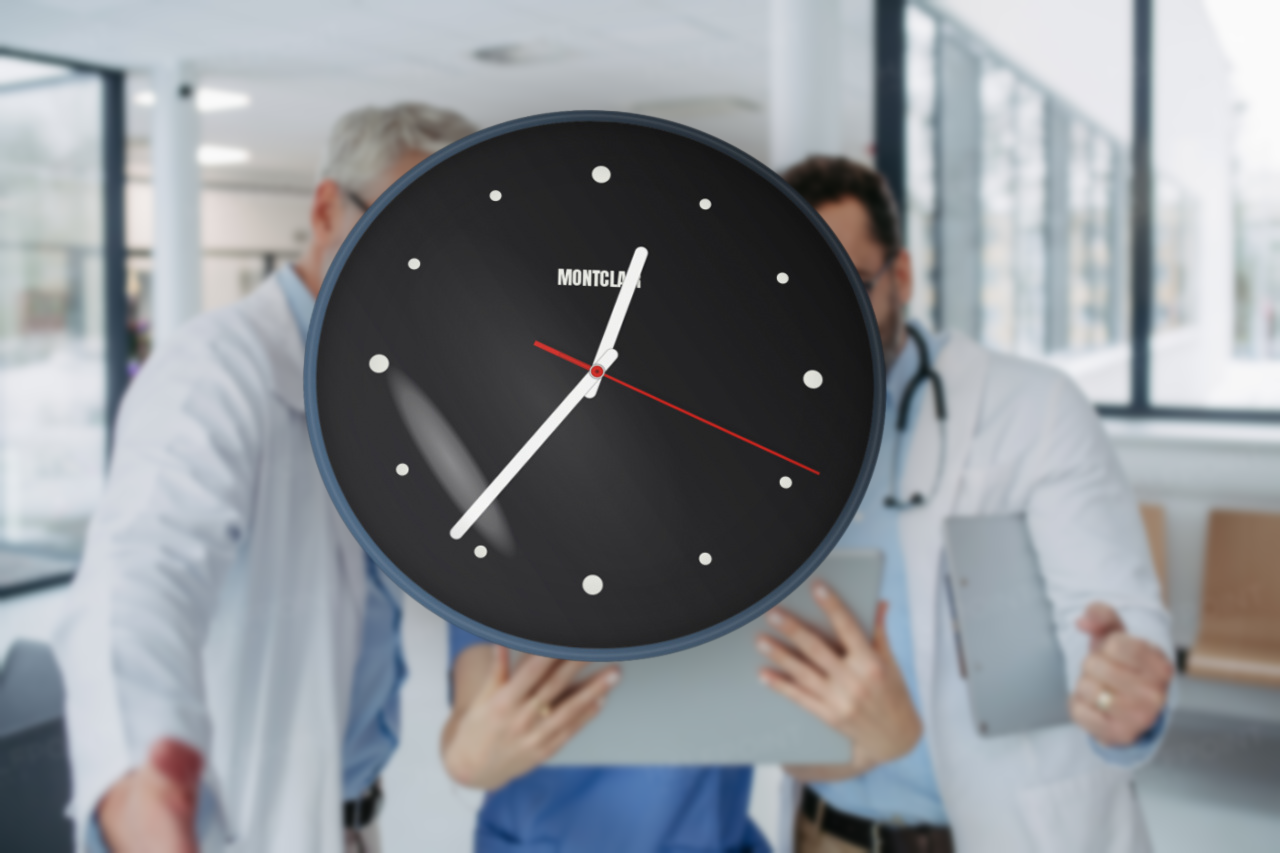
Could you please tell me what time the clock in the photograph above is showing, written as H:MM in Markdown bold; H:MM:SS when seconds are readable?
**12:36:19**
